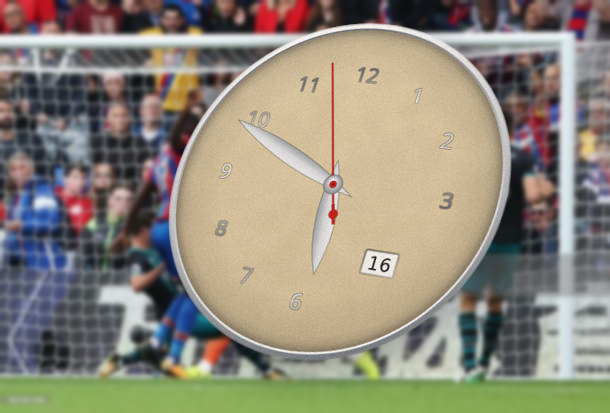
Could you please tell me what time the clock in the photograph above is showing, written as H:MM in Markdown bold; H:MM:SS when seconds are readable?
**5:48:57**
